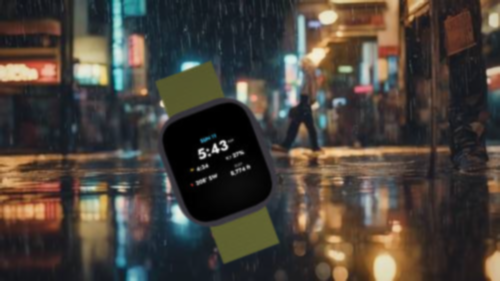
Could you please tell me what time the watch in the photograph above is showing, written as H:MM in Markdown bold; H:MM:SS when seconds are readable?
**5:43**
